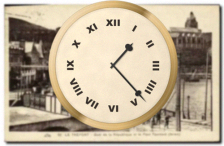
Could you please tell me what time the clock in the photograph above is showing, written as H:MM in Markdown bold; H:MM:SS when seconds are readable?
**1:23**
